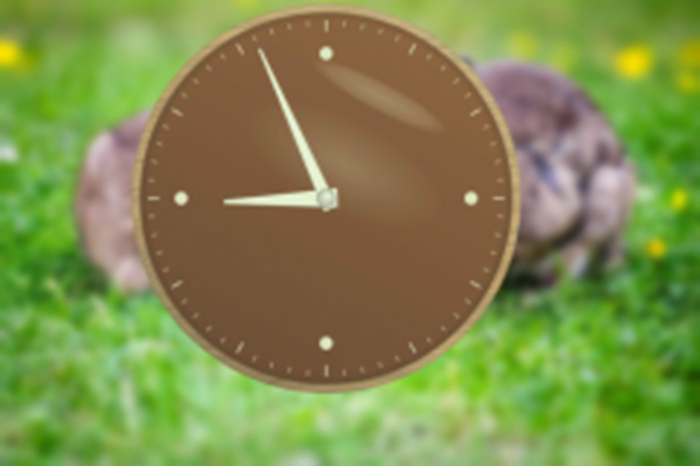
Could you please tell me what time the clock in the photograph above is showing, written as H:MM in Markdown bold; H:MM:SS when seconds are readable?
**8:56**
